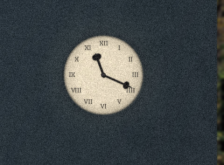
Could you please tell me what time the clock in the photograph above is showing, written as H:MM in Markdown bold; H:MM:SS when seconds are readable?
**11:19**
